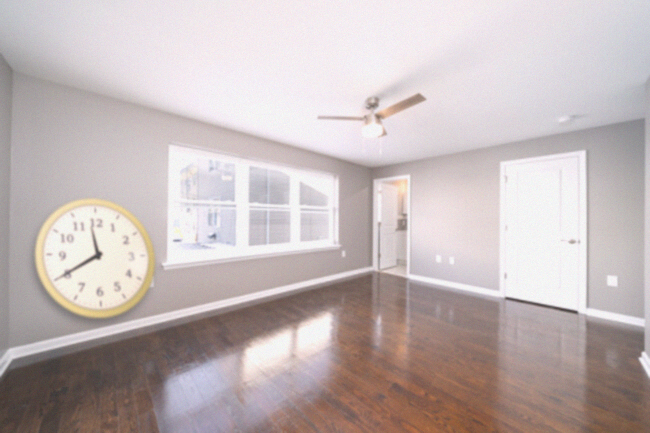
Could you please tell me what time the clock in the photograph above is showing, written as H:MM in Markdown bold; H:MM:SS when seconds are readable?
**11:40**
